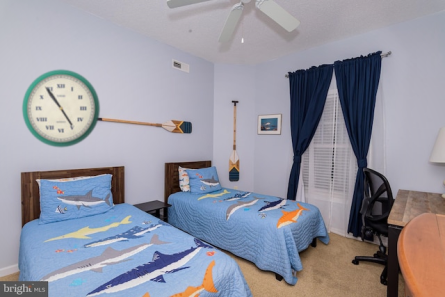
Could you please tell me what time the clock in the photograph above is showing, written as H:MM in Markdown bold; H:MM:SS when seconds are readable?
**4:54**
